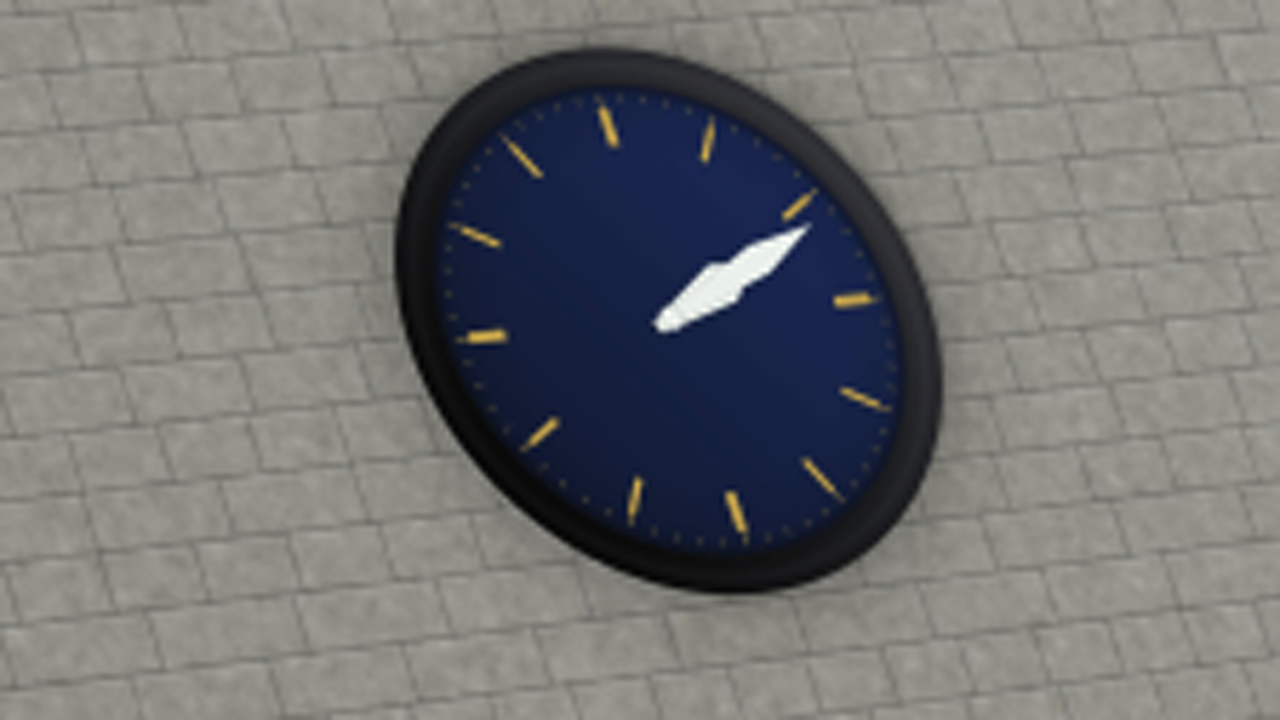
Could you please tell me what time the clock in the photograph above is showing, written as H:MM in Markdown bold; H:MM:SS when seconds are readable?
**2:11**
